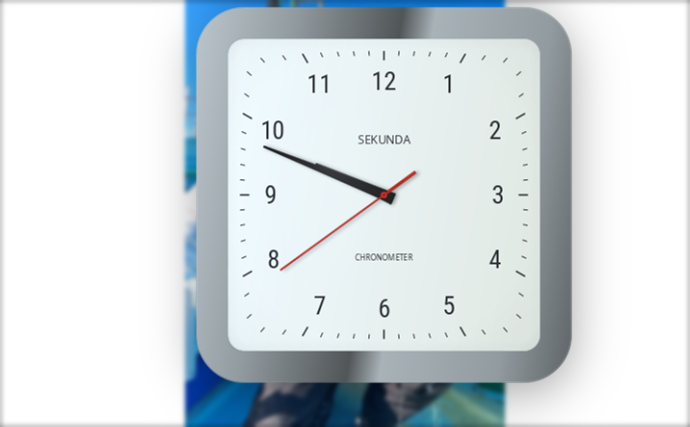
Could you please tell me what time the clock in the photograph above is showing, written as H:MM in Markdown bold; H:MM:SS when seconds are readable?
**9:48:39**
